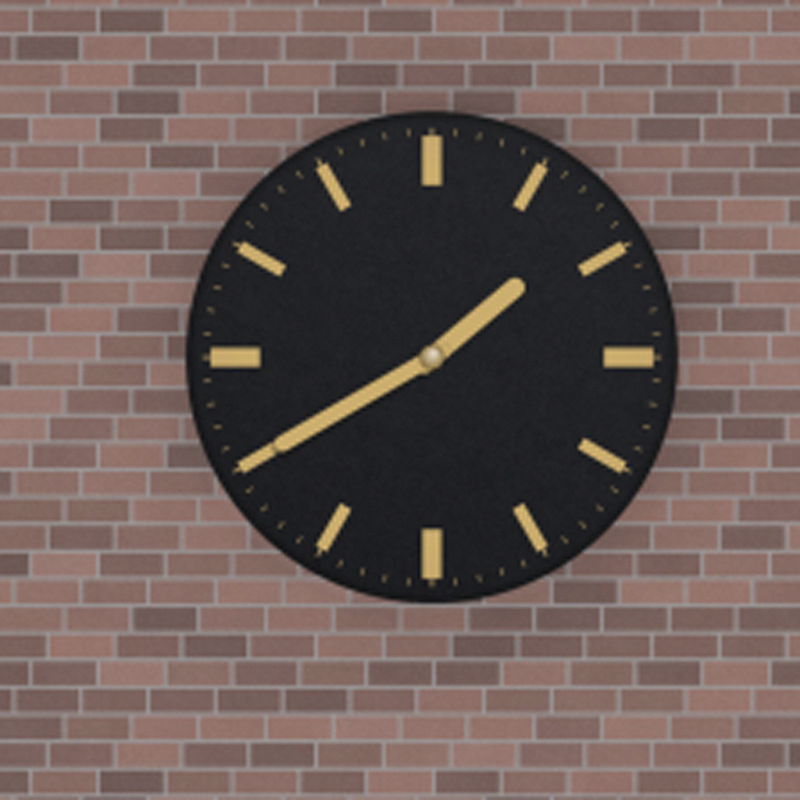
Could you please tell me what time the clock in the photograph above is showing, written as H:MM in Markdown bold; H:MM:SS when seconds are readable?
**1:40**
